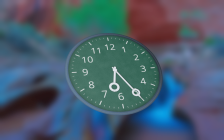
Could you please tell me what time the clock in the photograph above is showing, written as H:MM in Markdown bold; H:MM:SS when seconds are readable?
**6:25**
